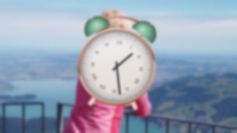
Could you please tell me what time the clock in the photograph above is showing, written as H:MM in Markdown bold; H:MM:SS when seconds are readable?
**1:28**
